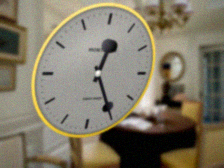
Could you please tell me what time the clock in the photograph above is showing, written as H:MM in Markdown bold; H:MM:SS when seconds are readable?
**12:25**
